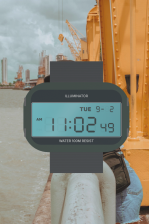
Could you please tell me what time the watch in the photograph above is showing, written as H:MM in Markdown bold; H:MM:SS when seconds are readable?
**11:02:49**
